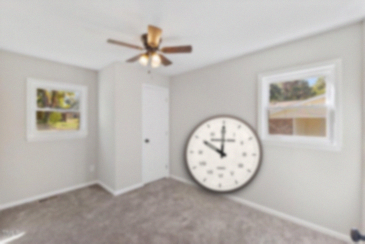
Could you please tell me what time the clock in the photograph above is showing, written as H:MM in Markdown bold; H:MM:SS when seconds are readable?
**10:00**
